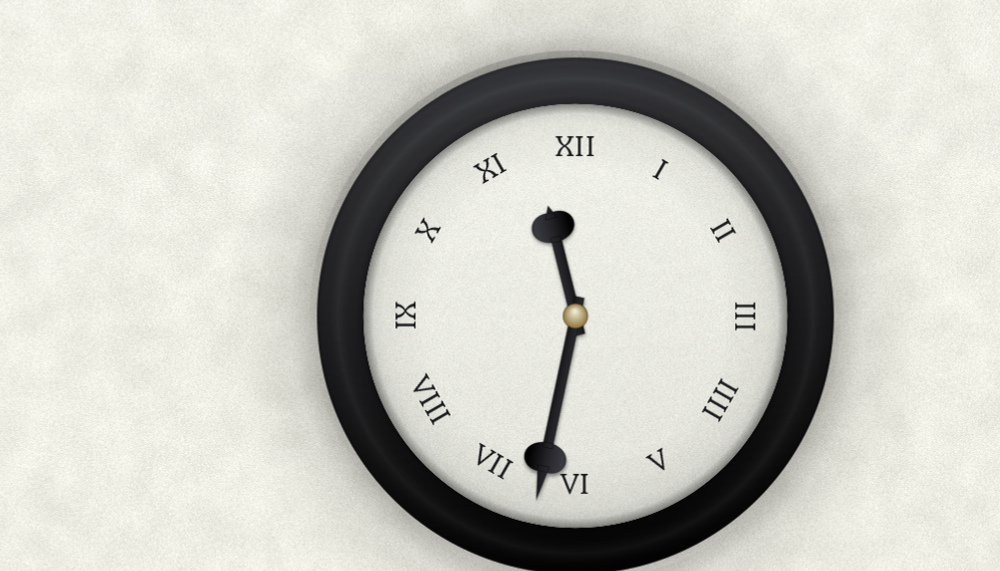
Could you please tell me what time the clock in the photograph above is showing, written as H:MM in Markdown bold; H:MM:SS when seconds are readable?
**11:32**
